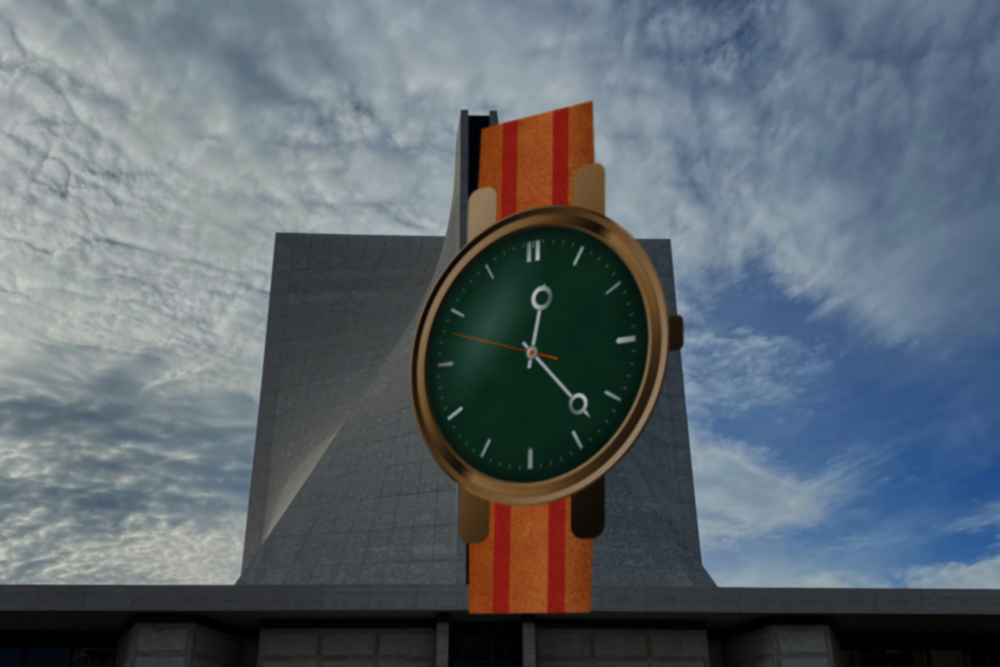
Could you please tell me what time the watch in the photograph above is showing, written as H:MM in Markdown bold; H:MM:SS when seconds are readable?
**12:22:48**
